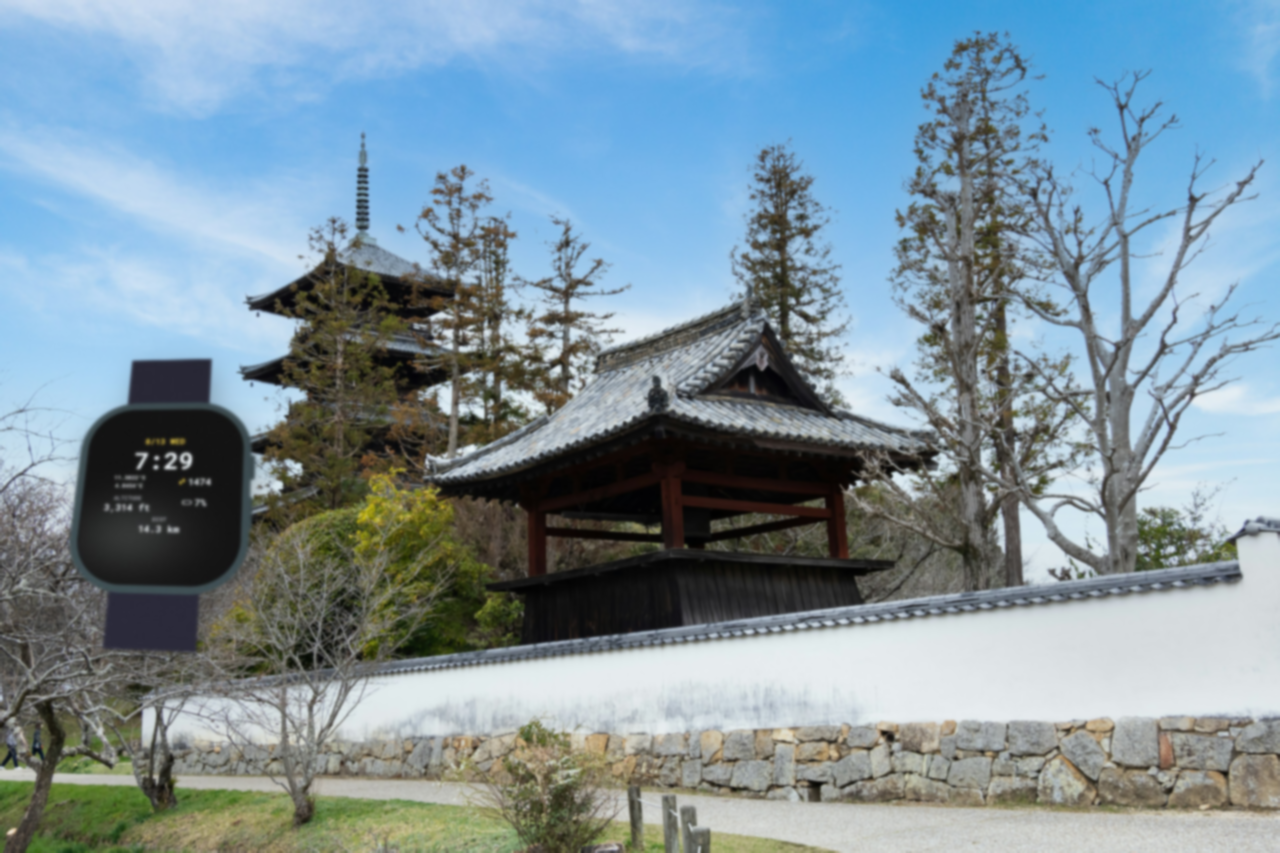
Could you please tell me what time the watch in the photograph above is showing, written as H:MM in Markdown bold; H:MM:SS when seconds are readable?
**7:29**
